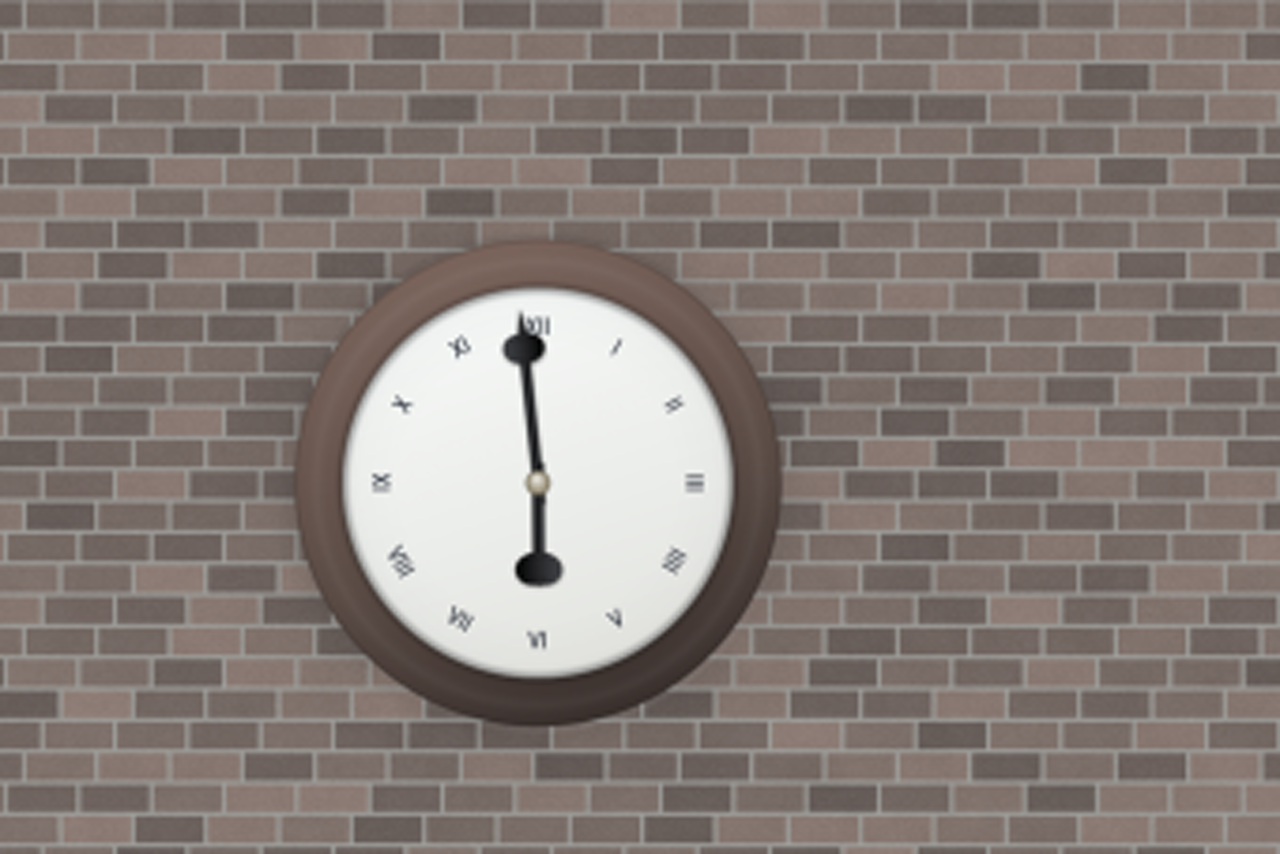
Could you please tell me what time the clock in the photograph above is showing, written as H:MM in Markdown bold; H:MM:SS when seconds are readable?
**5:59**
